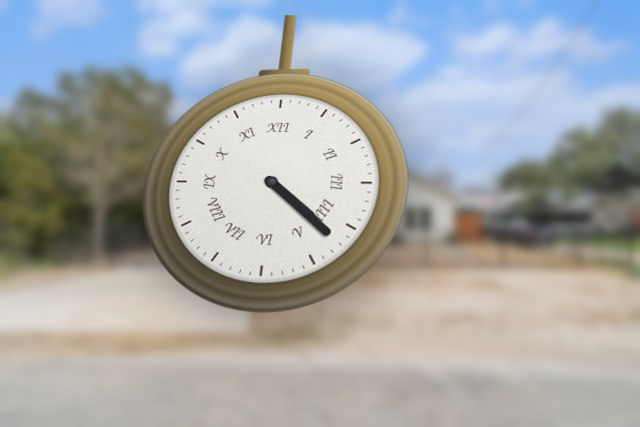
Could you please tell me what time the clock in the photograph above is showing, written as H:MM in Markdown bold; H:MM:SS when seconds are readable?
**4:22**
